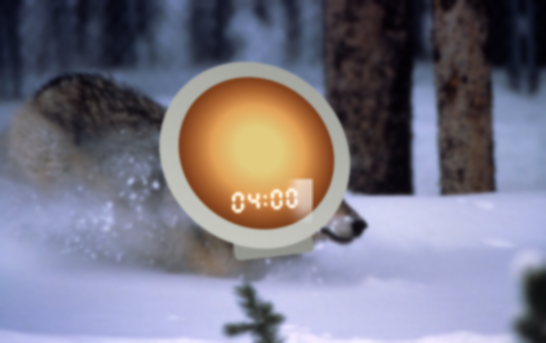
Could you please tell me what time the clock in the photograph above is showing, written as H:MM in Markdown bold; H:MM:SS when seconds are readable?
**4:00**
